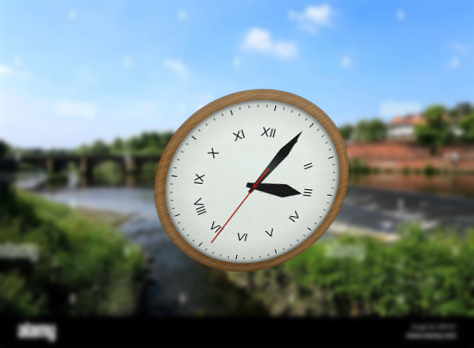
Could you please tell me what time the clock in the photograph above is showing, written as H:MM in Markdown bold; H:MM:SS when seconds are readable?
**3:04:34**
